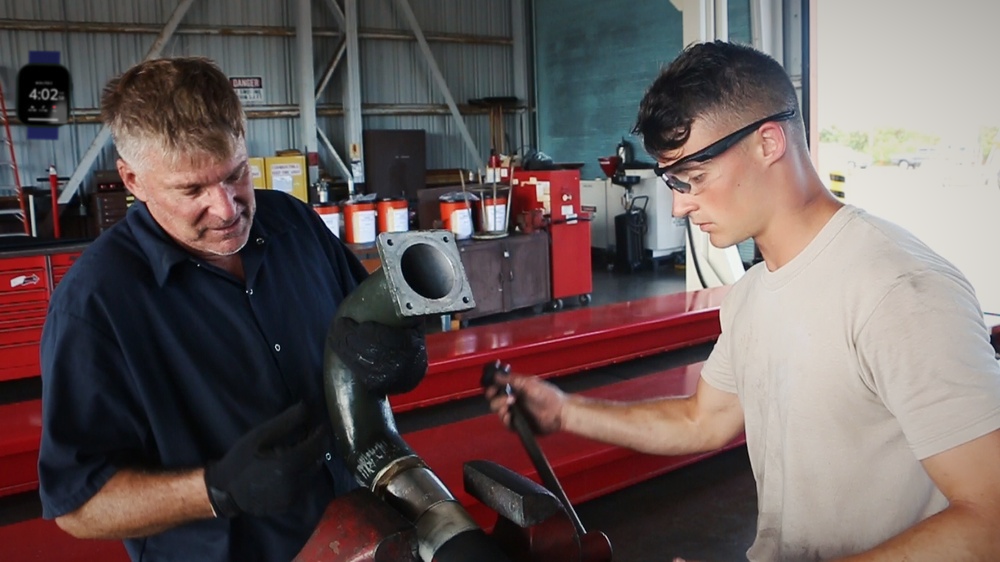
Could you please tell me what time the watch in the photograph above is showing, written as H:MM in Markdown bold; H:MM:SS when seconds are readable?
**4:02**
